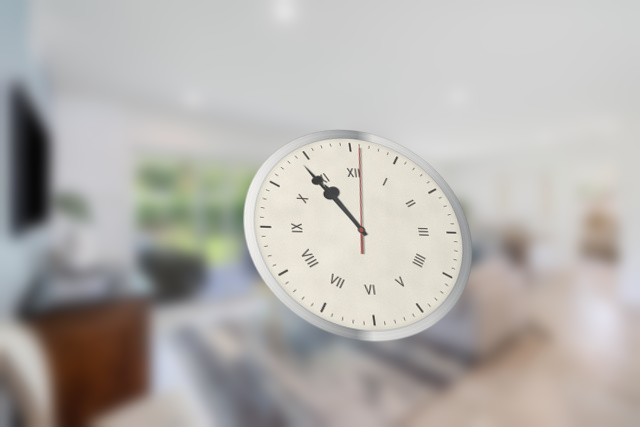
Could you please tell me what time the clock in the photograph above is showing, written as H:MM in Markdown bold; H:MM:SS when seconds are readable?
**10:54:01**
